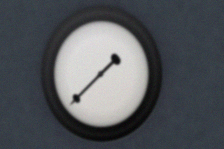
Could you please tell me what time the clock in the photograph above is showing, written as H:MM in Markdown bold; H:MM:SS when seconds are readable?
**1:38**
